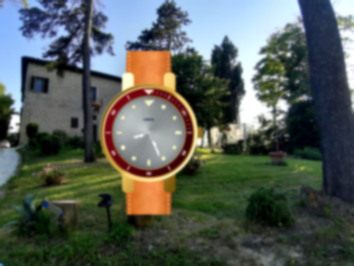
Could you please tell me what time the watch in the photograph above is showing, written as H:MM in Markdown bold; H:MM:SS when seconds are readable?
**8:26**
